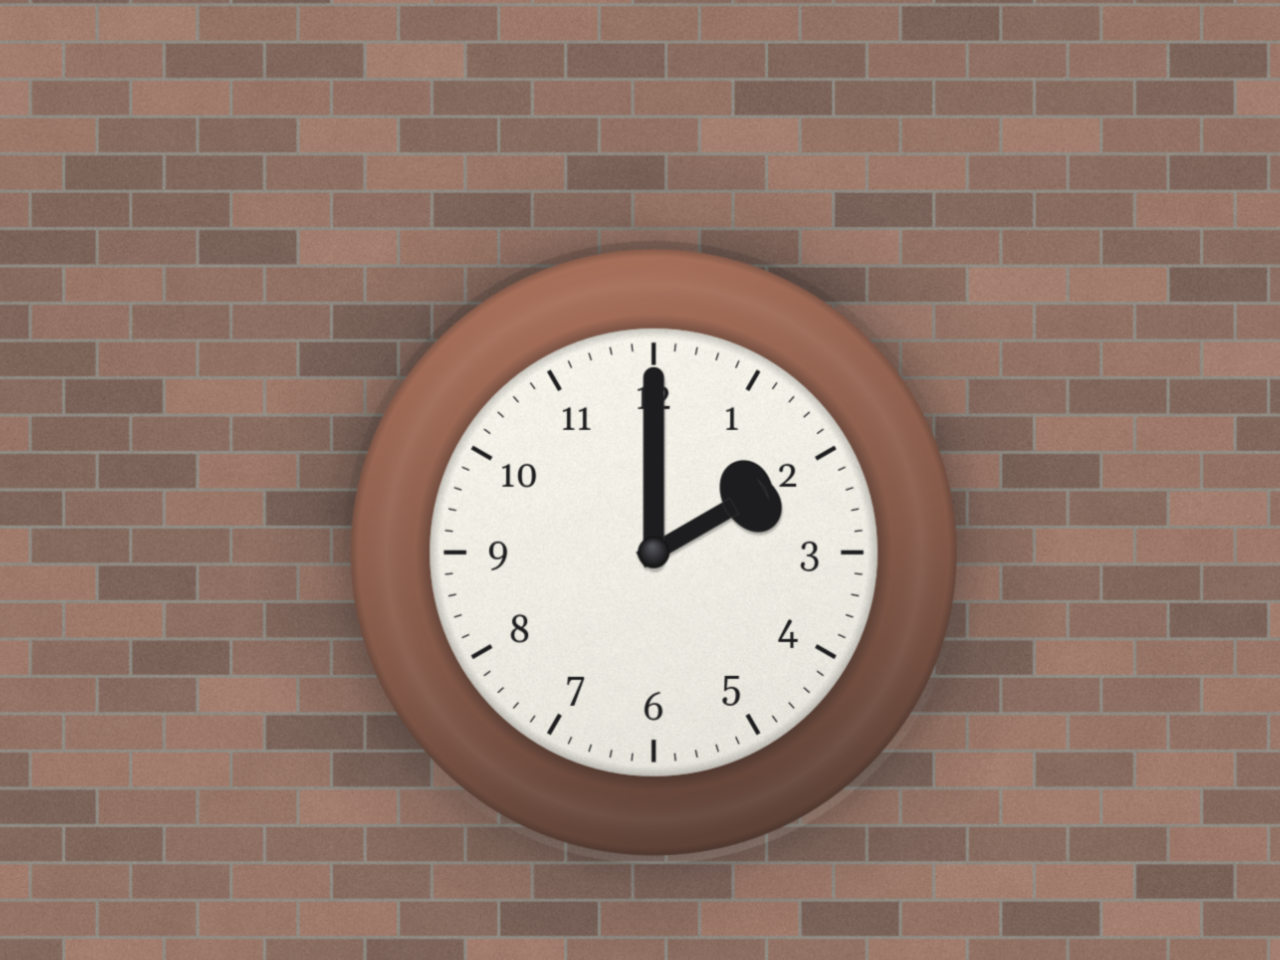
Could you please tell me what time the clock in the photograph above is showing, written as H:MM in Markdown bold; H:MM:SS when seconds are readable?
**2:00**
